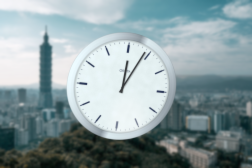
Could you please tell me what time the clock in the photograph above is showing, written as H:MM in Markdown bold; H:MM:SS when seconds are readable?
**12:04**
